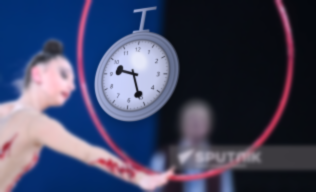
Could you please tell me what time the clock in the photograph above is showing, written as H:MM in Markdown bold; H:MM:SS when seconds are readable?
**9:26**
